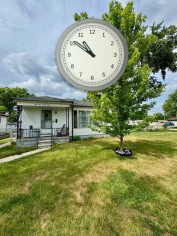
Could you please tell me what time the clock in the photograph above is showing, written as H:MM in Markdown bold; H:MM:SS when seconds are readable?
**10:51**
